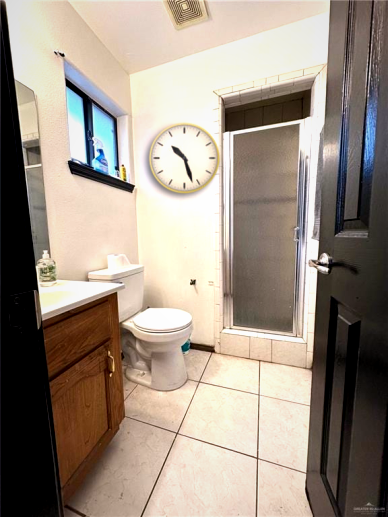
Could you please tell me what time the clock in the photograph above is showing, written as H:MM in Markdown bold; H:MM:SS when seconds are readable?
**10:27**
